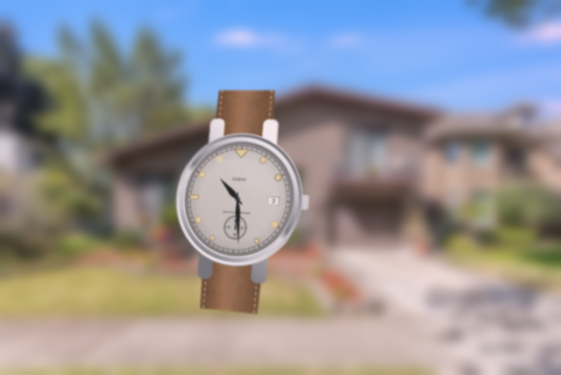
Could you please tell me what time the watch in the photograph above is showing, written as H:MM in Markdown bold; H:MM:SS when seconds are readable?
**10:29**
